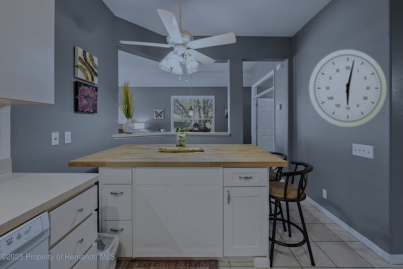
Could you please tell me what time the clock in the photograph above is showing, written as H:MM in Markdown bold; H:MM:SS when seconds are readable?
**6:02**
